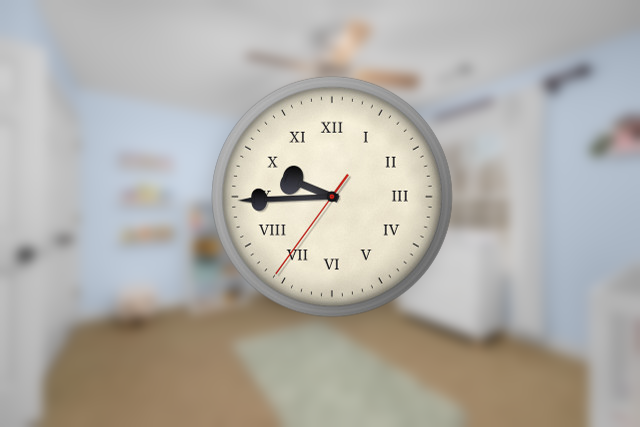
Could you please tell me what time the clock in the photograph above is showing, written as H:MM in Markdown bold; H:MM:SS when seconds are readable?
**9:44:36**
